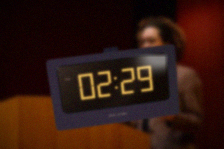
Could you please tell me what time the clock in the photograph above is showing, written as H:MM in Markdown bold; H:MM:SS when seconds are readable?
**2:29**
